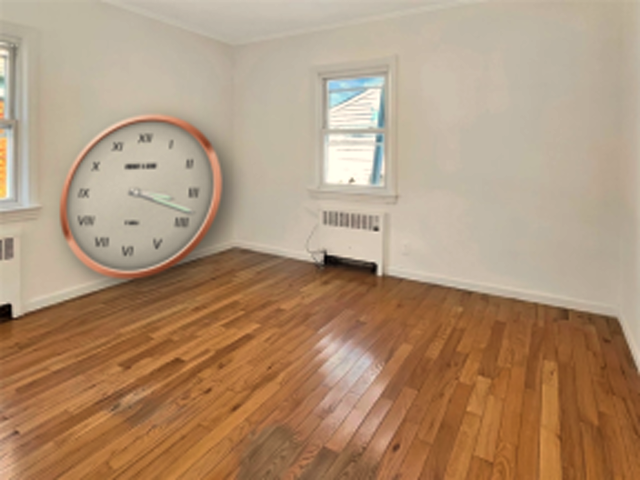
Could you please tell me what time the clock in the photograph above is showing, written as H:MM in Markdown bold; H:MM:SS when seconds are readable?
**3:18**
